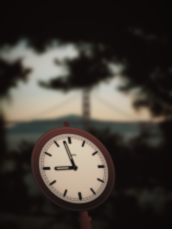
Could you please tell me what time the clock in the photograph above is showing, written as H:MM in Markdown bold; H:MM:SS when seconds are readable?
**8:58**
